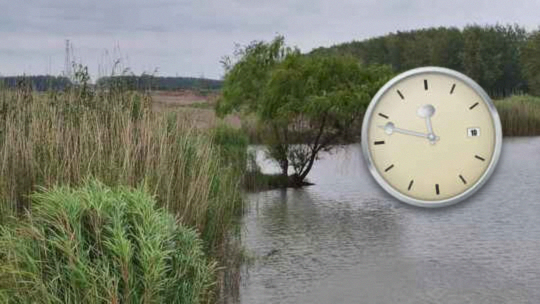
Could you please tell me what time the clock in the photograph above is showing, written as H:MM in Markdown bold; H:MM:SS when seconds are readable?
**11:48**
